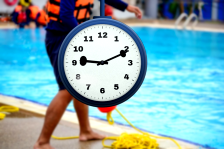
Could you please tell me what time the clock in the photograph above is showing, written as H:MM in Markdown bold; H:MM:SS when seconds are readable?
**9:11**
